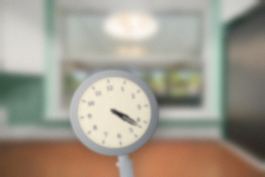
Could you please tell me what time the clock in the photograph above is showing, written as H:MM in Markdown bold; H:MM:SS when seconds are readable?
**4:22**
